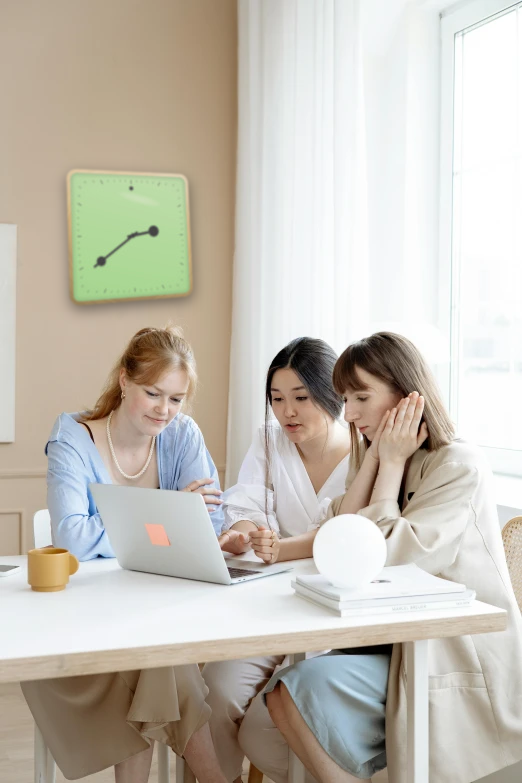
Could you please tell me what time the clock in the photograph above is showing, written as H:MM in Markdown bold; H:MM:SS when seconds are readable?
**2:39**
